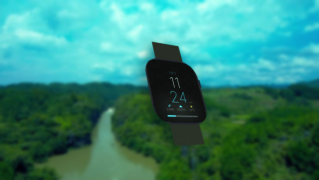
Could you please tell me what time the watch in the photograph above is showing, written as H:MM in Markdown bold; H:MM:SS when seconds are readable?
**11:24**
